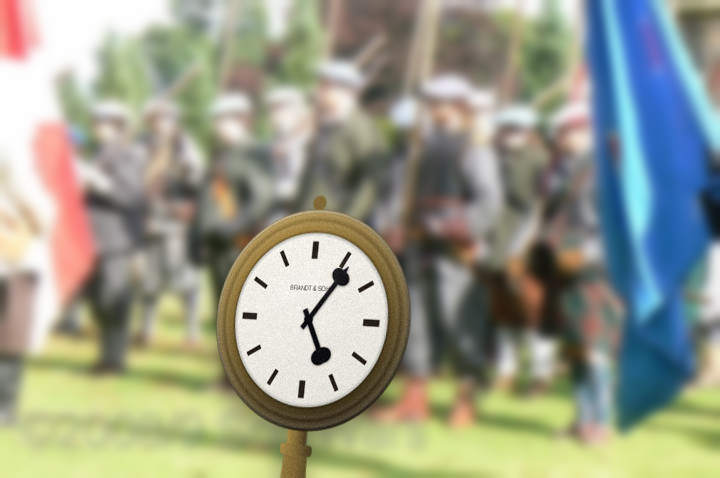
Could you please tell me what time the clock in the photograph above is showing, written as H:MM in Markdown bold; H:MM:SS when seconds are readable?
**5:06**
